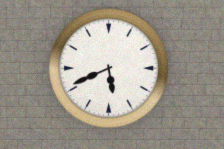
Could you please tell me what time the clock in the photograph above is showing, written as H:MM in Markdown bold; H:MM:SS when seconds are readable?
**5:41**
